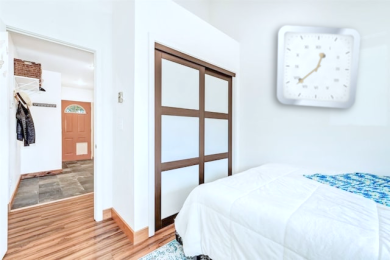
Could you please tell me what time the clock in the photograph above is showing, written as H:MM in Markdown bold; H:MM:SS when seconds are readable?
**12:38**
